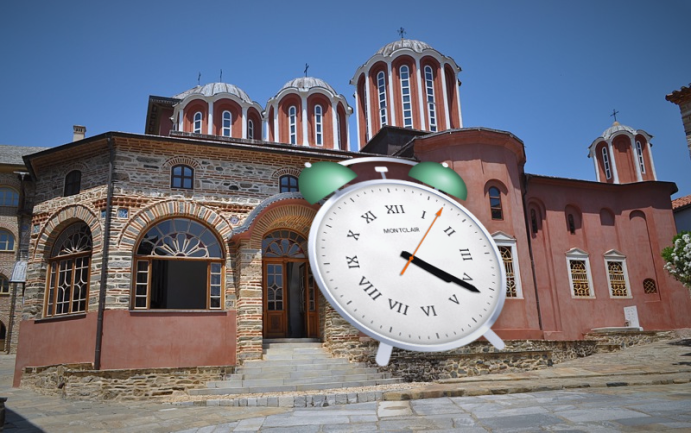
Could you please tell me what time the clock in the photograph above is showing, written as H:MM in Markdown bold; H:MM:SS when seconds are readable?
**4:21:07**
